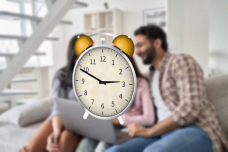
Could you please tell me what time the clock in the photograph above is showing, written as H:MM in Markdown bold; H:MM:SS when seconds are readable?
**2:49**
